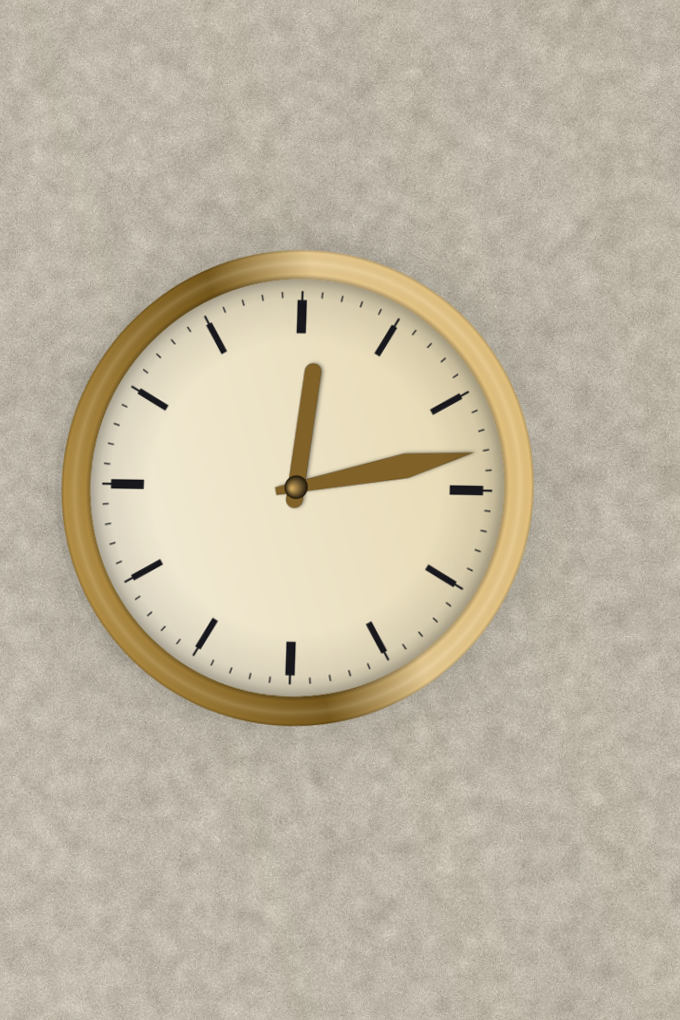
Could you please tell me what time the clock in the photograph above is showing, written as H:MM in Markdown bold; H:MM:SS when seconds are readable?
**12:13**
